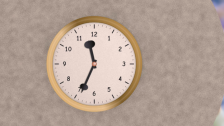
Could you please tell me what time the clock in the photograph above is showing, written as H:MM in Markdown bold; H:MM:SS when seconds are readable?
**11:34**
